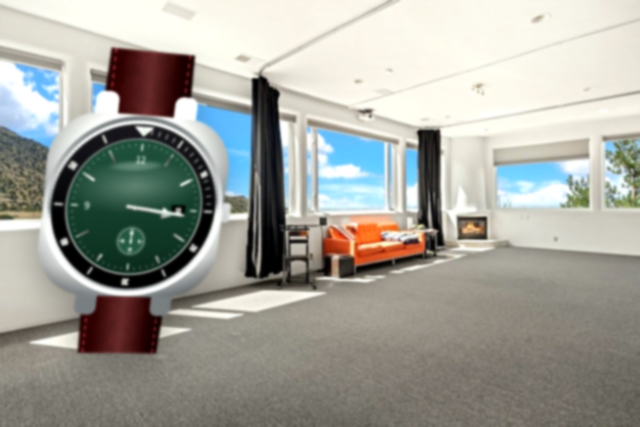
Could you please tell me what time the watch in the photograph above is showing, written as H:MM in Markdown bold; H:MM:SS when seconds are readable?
**3:16**
